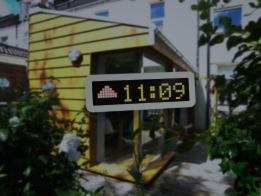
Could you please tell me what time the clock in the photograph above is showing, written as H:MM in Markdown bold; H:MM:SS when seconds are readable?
**11:09**
